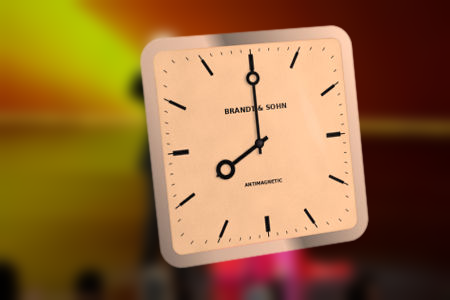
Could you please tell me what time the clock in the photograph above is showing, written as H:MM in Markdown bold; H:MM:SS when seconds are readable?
**8:00**
